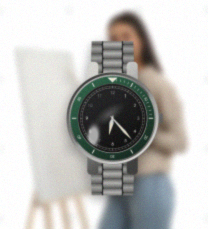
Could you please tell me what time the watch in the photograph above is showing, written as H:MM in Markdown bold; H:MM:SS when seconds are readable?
**6:23**
